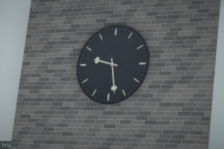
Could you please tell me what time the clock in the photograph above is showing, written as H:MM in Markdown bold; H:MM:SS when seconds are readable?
**9:28**
